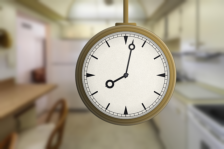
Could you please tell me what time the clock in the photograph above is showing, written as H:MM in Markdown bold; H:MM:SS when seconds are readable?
**8:02**
